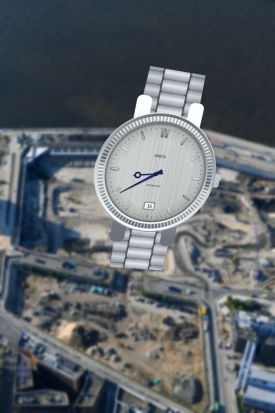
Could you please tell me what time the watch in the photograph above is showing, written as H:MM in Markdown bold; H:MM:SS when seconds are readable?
**8:39**
